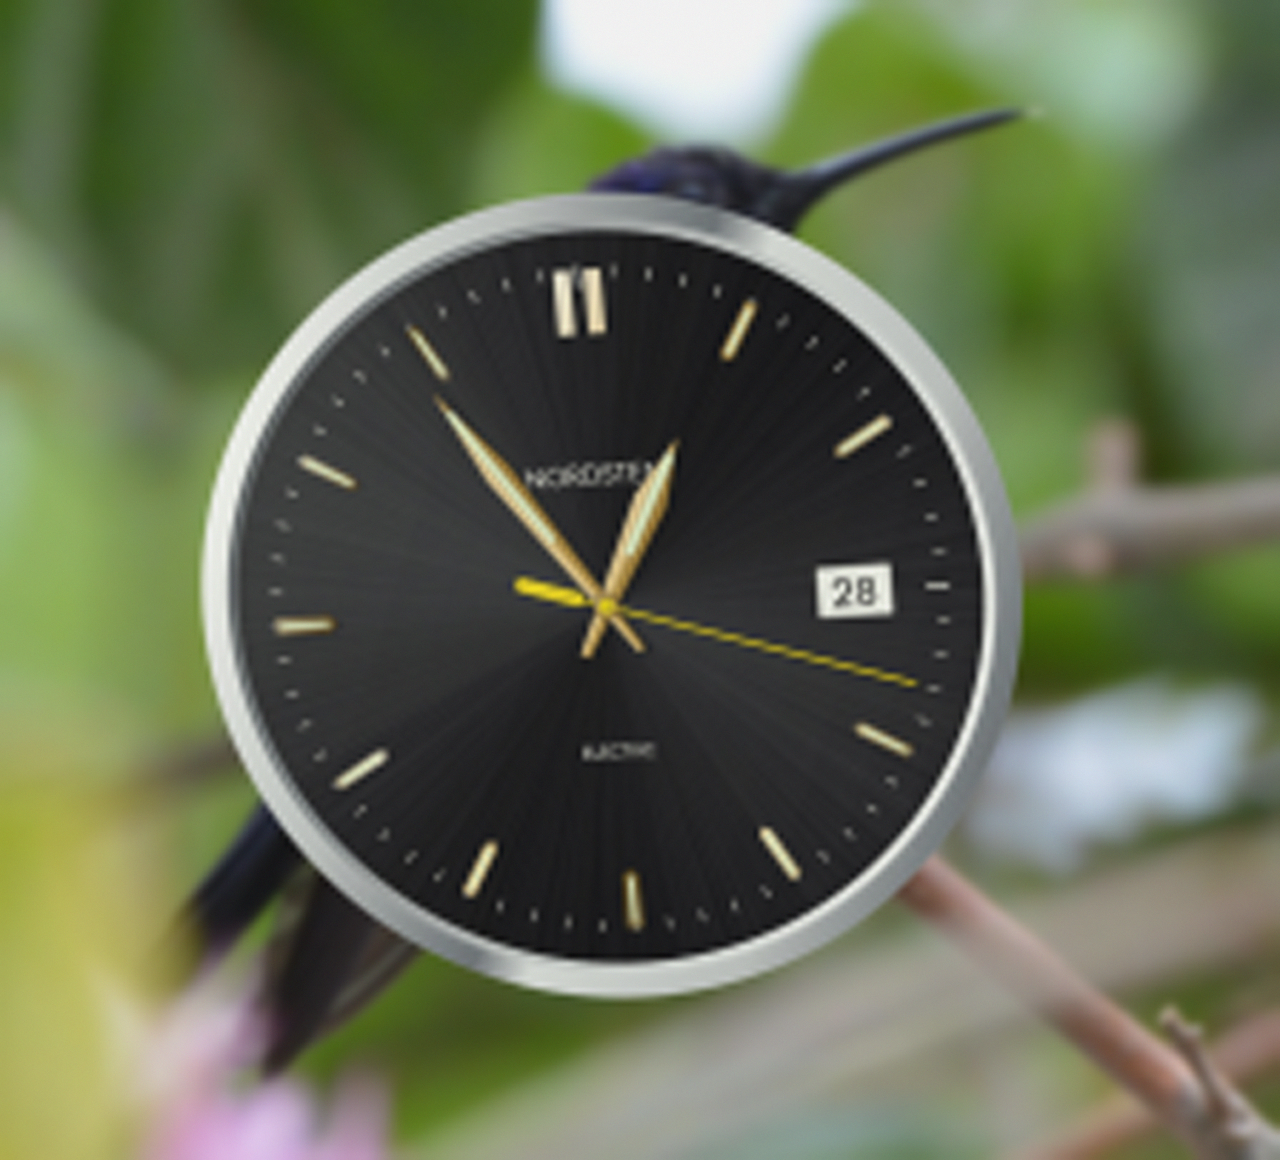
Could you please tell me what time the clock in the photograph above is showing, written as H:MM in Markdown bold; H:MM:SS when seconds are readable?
**12:54:18**
